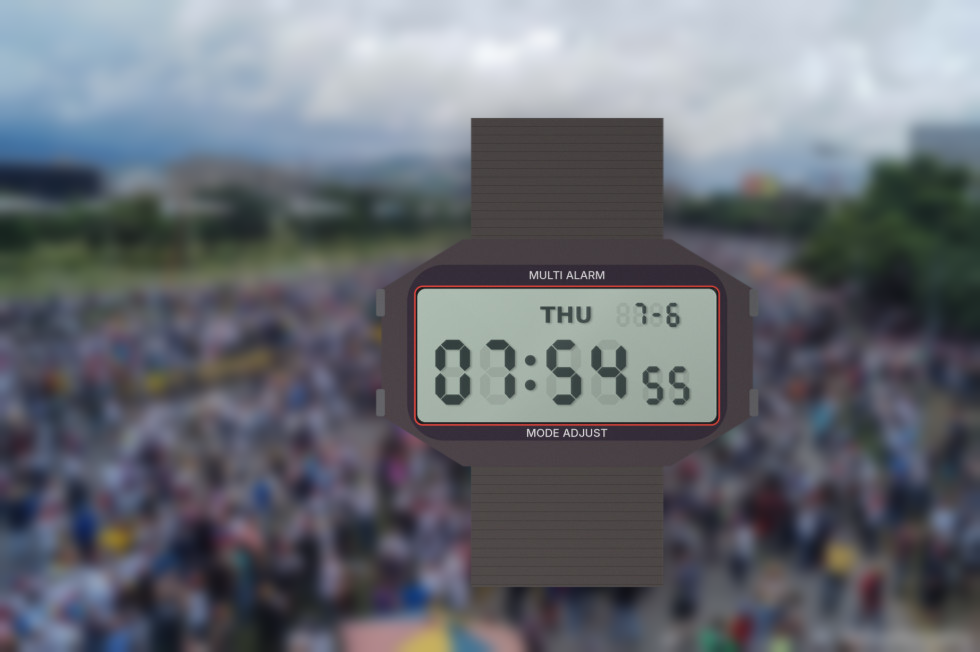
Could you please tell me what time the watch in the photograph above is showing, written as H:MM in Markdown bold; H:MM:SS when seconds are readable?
**7:54:55**
